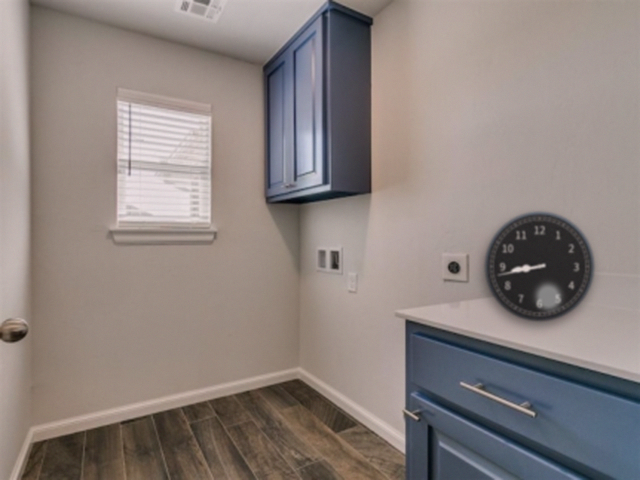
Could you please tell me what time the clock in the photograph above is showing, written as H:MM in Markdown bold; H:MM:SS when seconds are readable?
**8:43**
